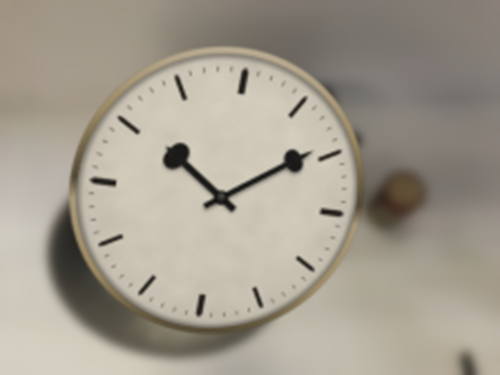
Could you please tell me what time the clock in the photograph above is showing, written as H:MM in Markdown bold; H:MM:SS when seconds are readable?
**10:09**
